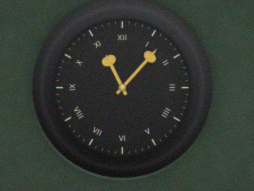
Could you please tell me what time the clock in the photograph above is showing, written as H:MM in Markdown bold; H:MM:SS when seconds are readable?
**11:07**
